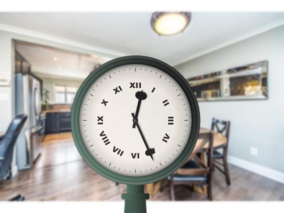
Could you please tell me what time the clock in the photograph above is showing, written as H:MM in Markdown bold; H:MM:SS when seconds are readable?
**12:26**
